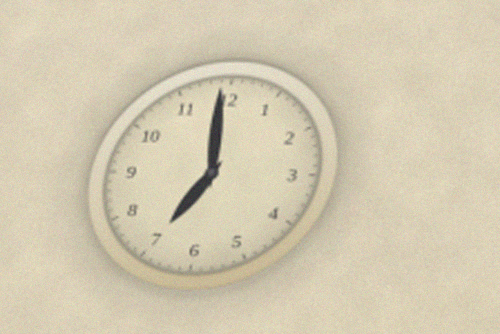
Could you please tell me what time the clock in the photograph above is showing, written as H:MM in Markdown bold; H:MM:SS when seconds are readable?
**6:59**
